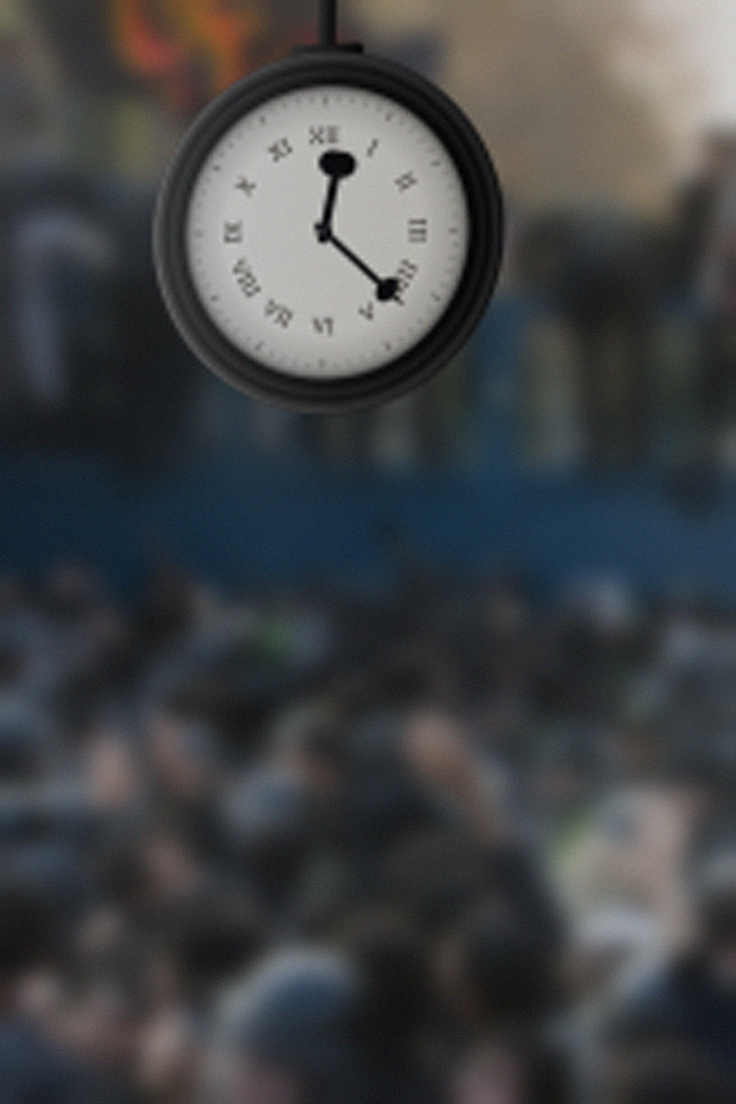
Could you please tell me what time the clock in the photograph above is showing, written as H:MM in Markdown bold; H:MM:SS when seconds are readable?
**12:22**
